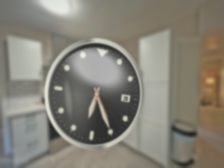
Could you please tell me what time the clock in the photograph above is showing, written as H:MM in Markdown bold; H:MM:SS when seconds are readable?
**6:25**
